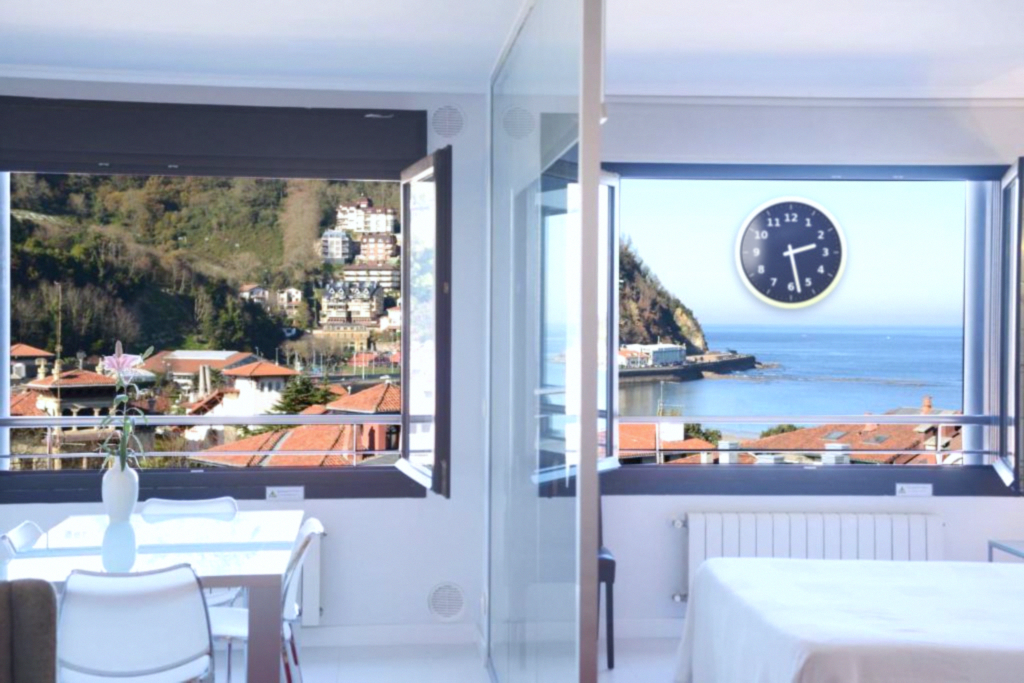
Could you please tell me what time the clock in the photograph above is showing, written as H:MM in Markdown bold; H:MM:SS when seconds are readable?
**2:28**
